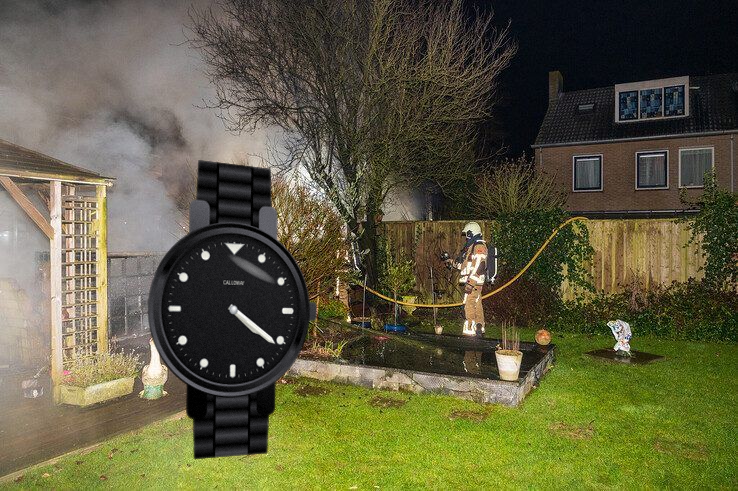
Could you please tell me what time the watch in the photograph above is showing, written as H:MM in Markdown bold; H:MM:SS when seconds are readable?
**4:21**
